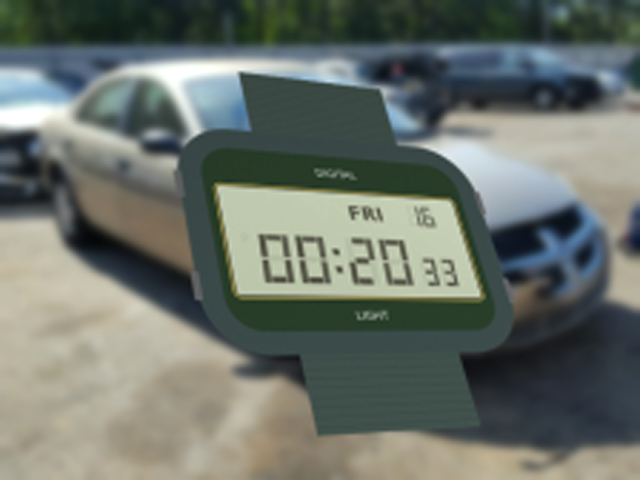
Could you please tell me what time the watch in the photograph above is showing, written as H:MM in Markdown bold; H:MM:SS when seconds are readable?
**0:20:33**
